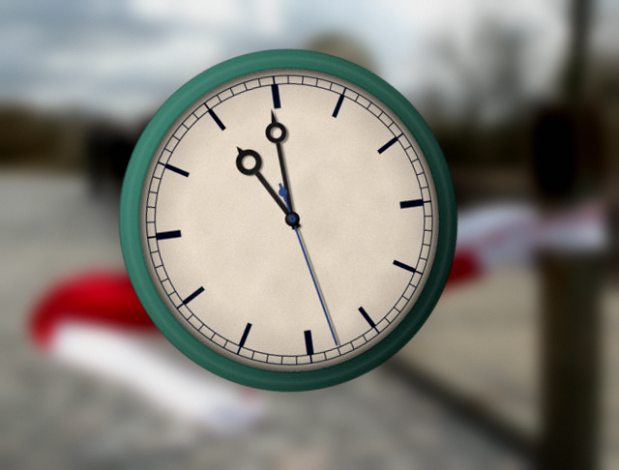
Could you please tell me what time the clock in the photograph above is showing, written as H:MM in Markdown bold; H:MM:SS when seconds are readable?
**10:59:28**
